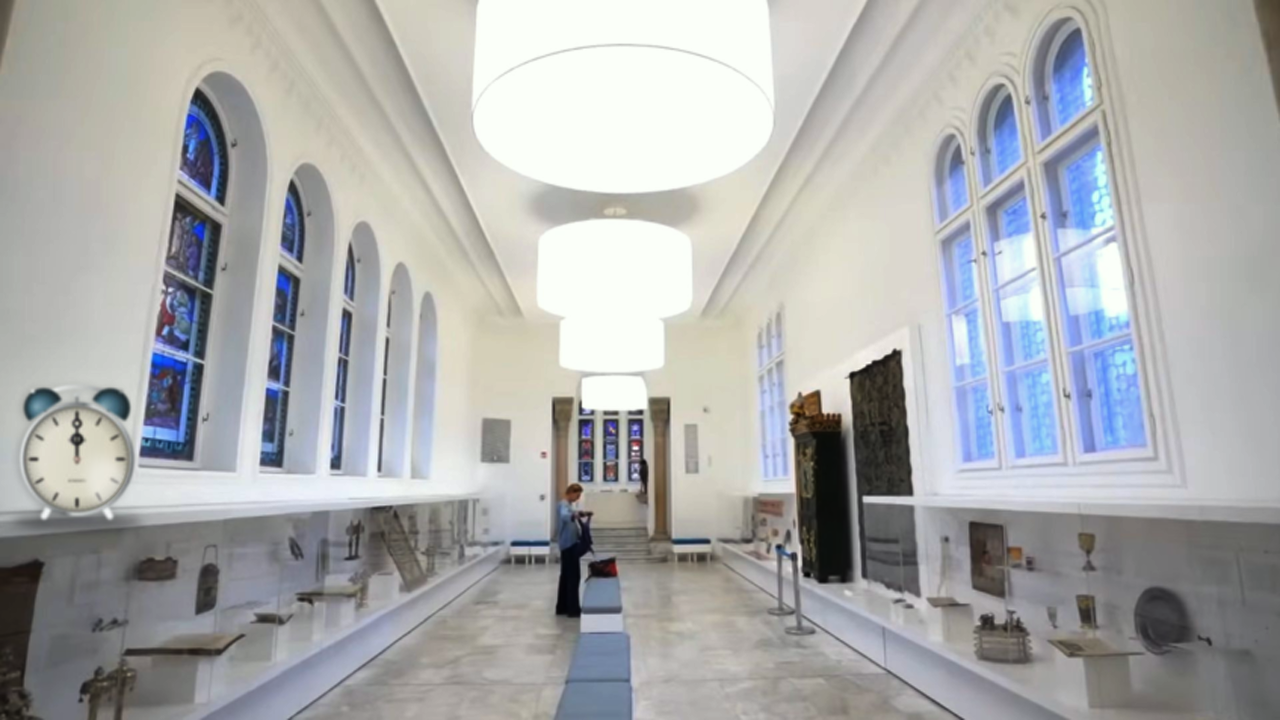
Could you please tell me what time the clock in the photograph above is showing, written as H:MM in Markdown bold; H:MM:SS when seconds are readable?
**12:00**
